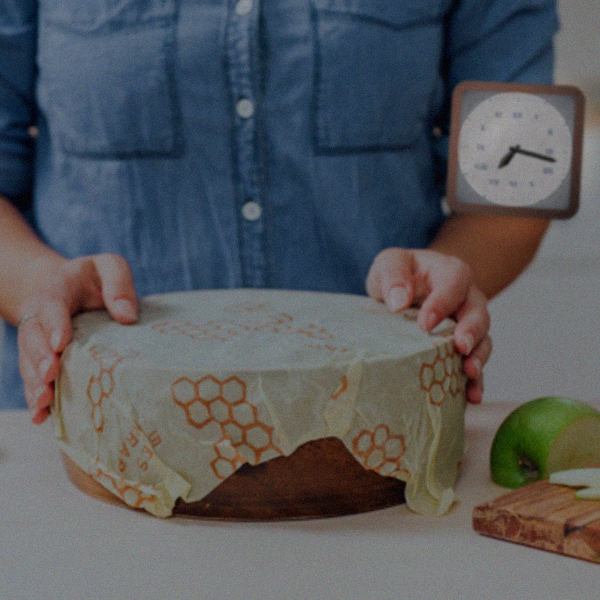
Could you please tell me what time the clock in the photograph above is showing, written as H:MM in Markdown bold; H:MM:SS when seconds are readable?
**7:17**
